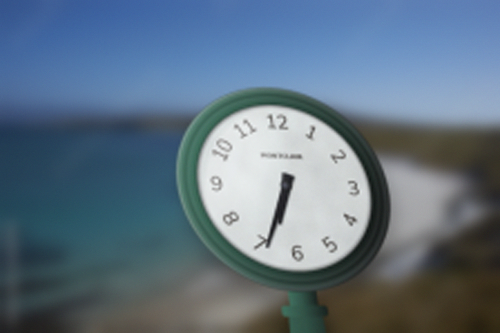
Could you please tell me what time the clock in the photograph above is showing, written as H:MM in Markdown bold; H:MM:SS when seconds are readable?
**6:34**
